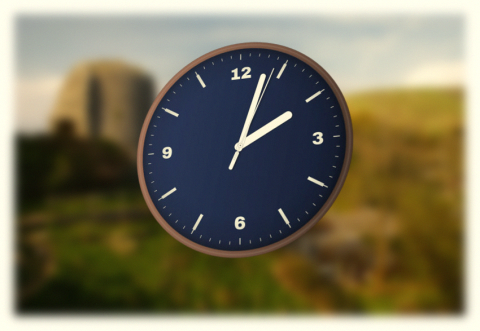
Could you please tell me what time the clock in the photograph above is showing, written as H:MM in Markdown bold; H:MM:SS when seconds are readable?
**2:03:04**
